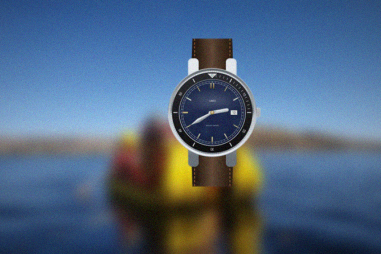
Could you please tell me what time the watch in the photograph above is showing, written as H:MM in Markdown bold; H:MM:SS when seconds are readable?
**2:40**
